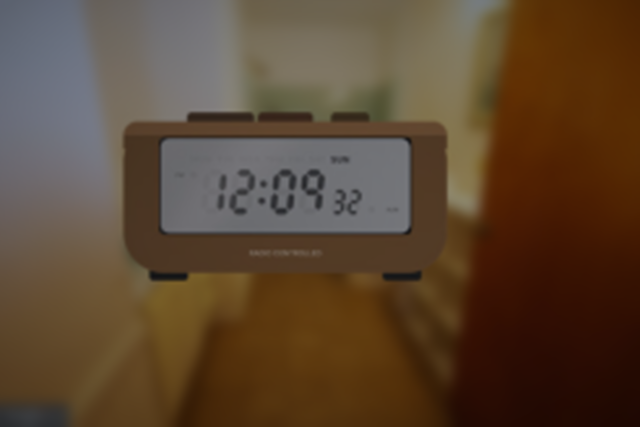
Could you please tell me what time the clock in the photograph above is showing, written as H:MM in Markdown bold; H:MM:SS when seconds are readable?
**12:09:32**
